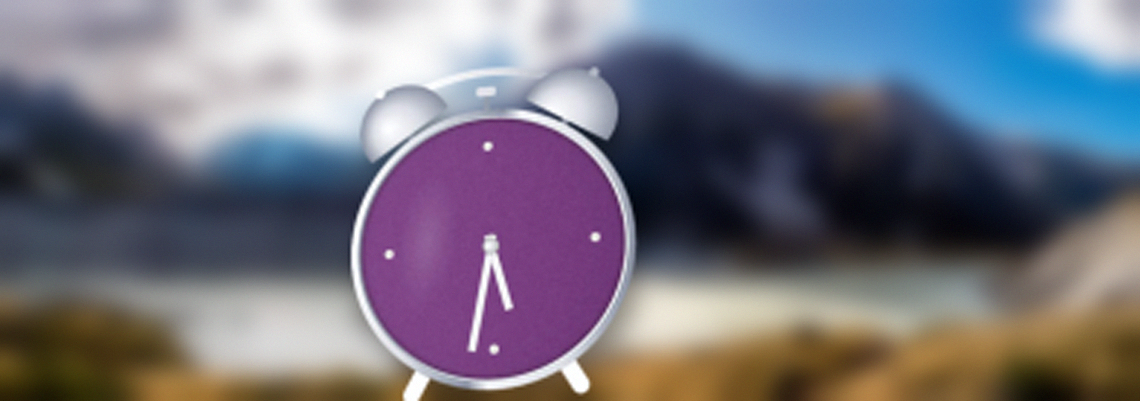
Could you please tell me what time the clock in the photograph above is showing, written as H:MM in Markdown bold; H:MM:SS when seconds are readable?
**5:32**
